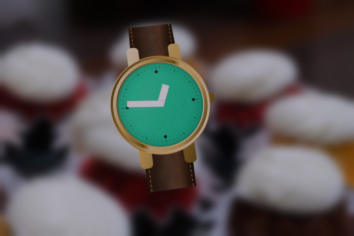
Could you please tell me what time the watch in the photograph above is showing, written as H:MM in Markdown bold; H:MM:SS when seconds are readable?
**12:46**
